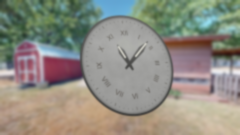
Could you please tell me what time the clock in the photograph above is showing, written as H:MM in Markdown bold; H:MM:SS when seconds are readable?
**11:08**
